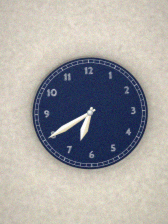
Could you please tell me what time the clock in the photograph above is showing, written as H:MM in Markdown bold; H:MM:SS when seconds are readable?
**6:40**
